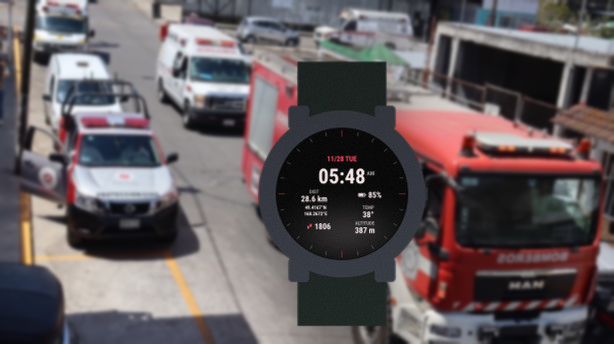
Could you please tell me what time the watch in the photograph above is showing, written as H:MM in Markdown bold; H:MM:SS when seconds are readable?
**5:48**
